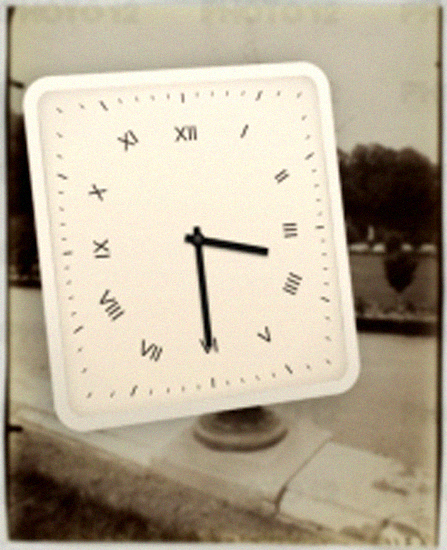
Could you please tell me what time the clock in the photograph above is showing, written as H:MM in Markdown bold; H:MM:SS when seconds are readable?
**3:30**
